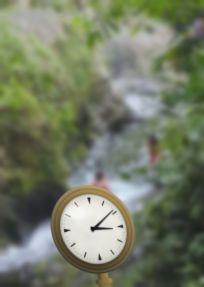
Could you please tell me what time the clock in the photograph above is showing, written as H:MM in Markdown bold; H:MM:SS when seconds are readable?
**3:09**
